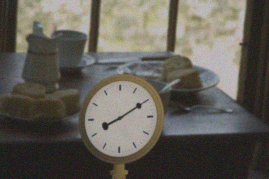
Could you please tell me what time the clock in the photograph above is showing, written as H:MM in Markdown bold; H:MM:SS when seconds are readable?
**8:10**
